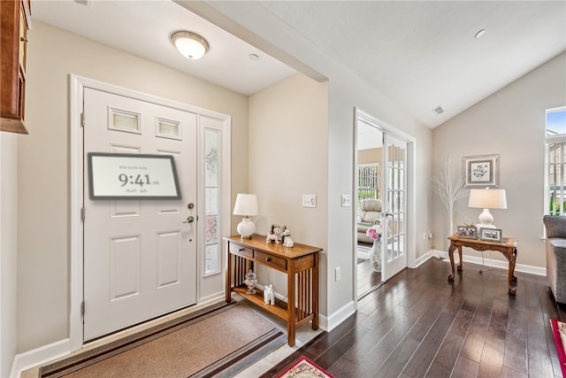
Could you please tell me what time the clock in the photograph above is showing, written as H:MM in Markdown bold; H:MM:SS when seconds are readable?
**9:41**
